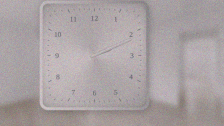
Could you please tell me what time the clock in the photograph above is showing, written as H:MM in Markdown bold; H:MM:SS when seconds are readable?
**2:11**
